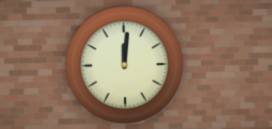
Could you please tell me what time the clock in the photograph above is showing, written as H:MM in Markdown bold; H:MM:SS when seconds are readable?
**12:01**
